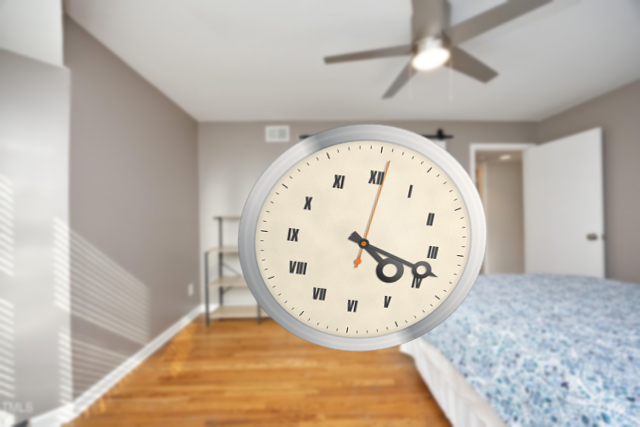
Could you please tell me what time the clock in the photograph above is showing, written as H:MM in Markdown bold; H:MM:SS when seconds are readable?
**4:18:01**
